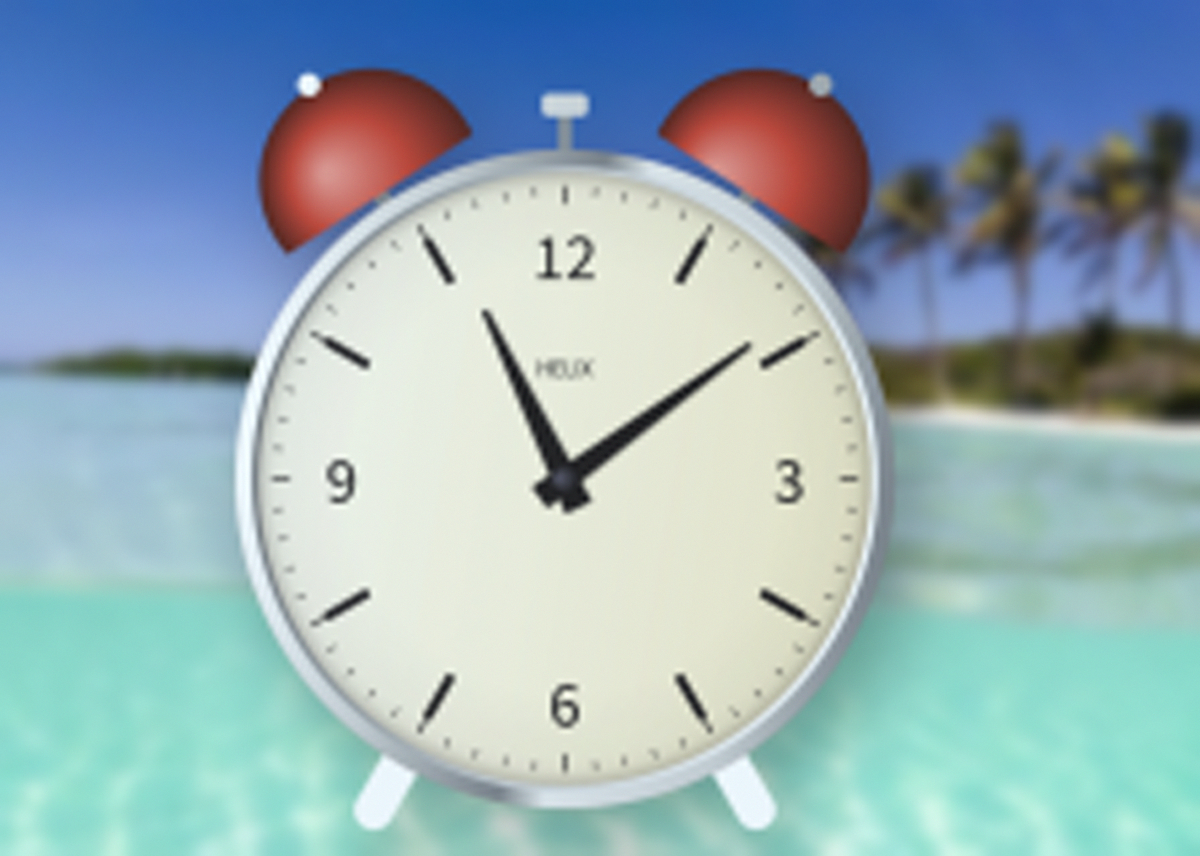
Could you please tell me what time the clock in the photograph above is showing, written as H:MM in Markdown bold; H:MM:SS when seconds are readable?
**11:09**
